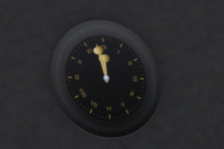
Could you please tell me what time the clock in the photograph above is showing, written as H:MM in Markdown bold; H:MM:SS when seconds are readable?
**11:58**
